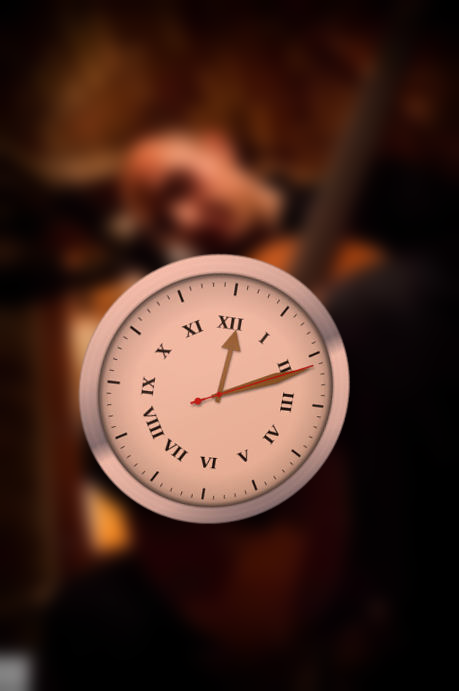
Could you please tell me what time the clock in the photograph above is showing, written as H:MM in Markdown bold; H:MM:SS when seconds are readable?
**12:11:11**
